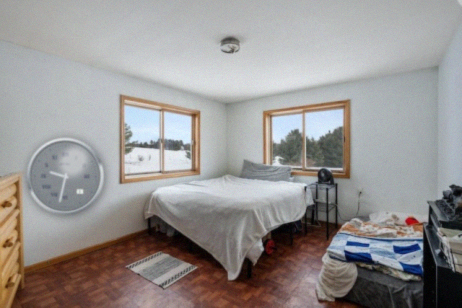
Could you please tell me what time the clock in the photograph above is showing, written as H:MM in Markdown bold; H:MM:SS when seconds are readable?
**9:32**
